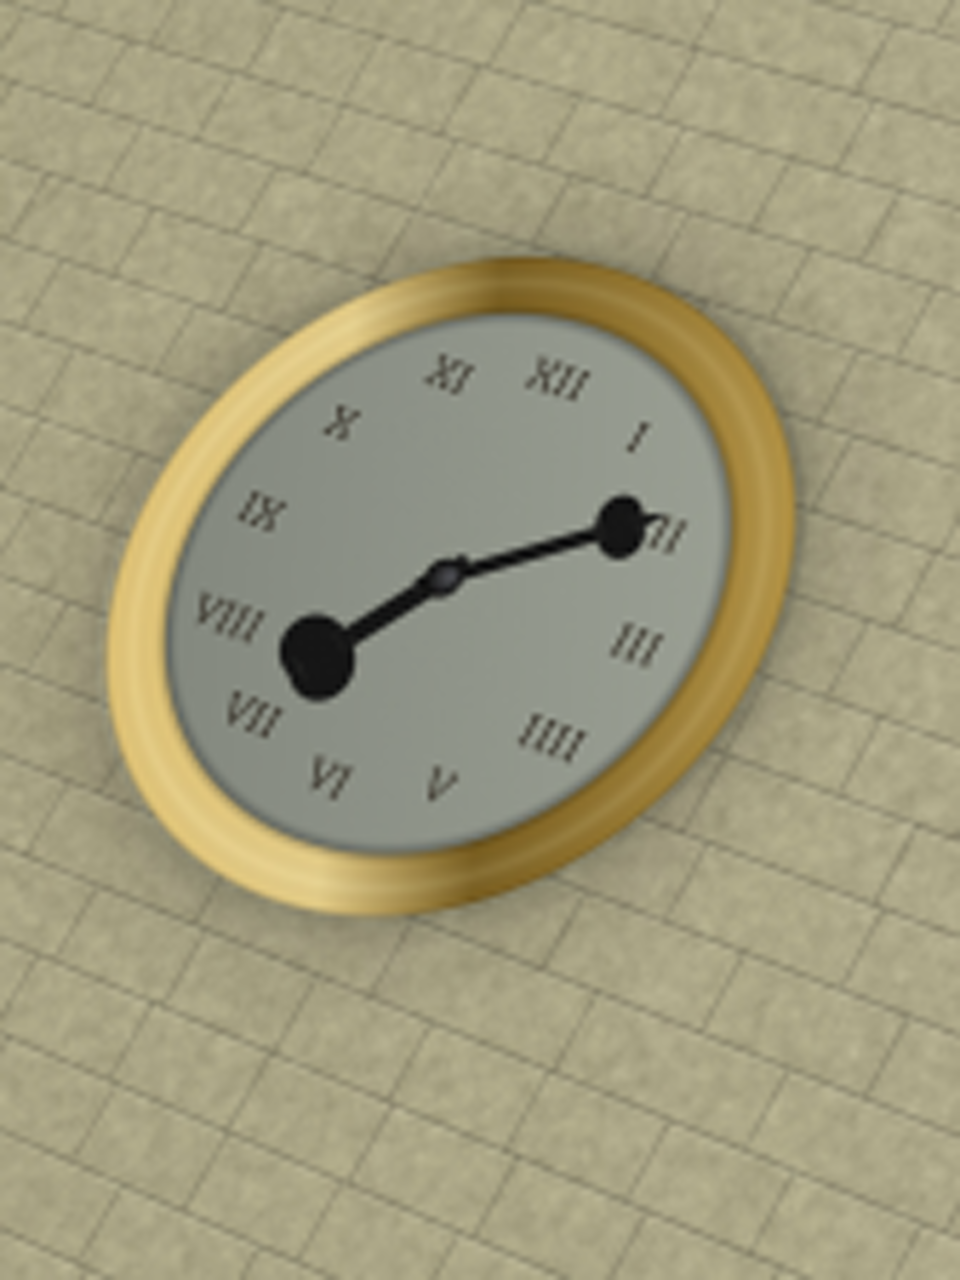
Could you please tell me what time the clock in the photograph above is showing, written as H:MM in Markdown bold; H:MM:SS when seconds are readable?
**7:09**
